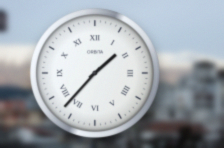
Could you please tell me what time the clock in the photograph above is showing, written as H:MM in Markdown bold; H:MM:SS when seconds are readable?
**1:37**
